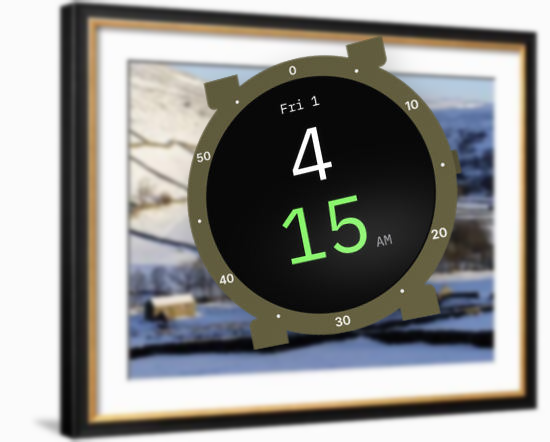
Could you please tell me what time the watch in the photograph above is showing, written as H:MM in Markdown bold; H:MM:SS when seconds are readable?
**4:15**
